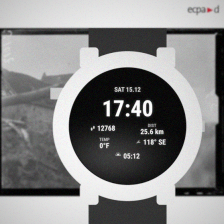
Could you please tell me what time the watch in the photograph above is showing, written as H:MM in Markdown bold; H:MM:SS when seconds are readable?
**17:40**
